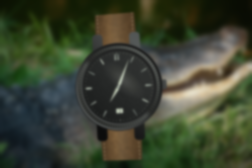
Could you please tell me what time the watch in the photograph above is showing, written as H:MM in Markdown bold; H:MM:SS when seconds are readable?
**7:04**
